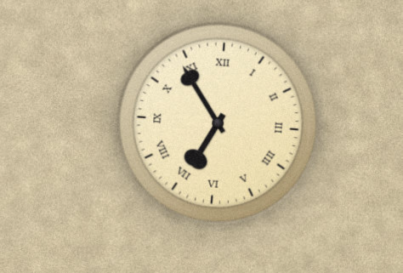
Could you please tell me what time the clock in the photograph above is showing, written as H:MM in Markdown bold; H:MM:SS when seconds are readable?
**6:54**
